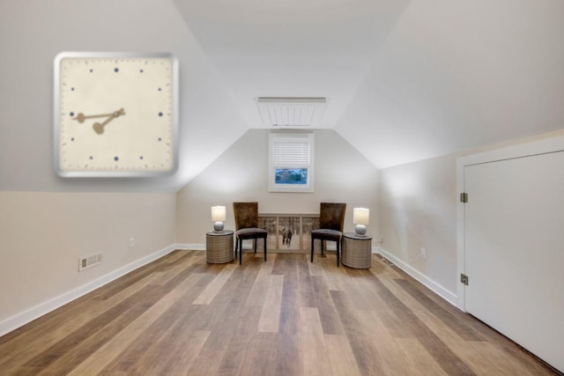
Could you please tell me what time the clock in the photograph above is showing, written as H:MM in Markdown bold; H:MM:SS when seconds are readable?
**7:44**
